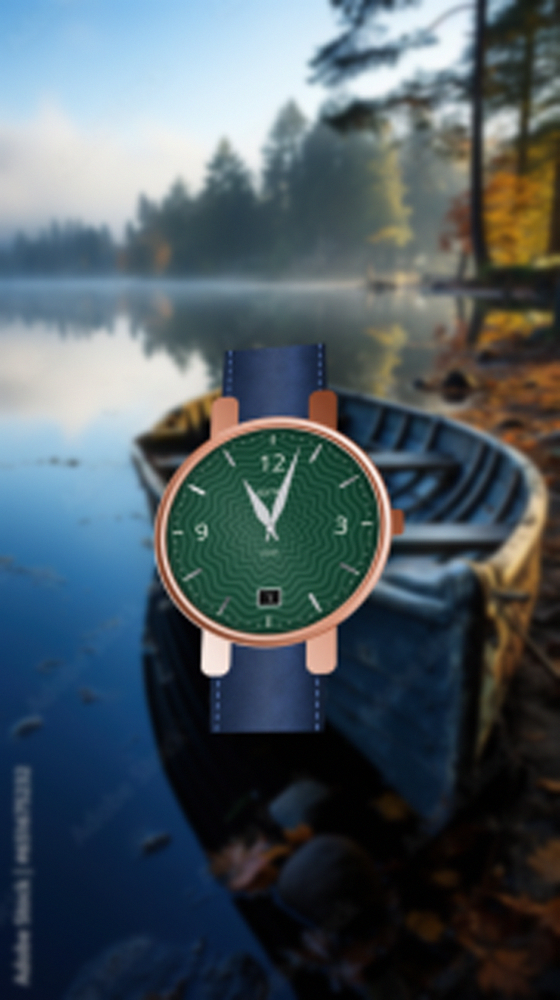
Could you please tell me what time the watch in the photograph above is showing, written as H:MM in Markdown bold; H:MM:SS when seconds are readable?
**11:03**
